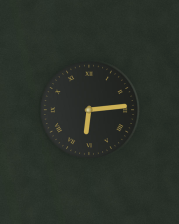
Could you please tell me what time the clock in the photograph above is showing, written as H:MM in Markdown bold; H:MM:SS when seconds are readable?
**6:14**
